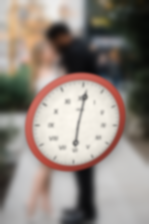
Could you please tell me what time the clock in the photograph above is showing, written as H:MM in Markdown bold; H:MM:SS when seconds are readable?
**6:01**
